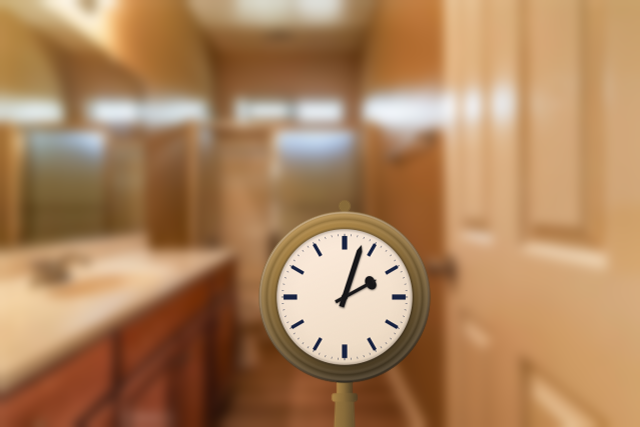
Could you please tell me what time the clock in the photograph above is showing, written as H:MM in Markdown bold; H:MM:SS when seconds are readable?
**2:03**
